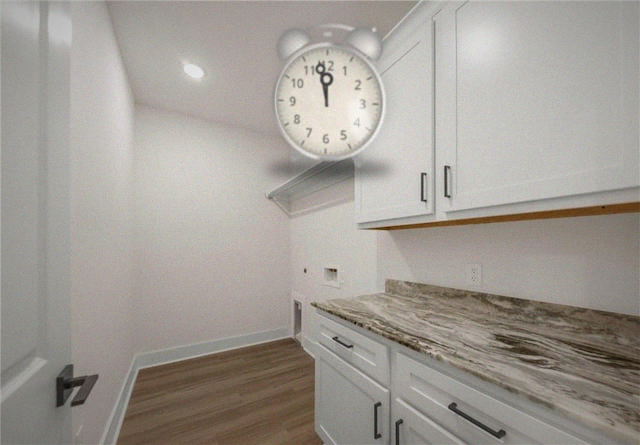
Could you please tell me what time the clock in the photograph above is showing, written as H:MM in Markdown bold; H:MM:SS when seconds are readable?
**11:58**
